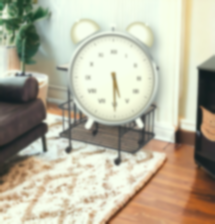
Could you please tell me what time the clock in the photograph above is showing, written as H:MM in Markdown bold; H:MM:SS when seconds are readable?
**5:30**
